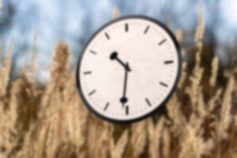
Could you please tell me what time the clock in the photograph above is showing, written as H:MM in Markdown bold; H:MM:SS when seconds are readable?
**10:31**
